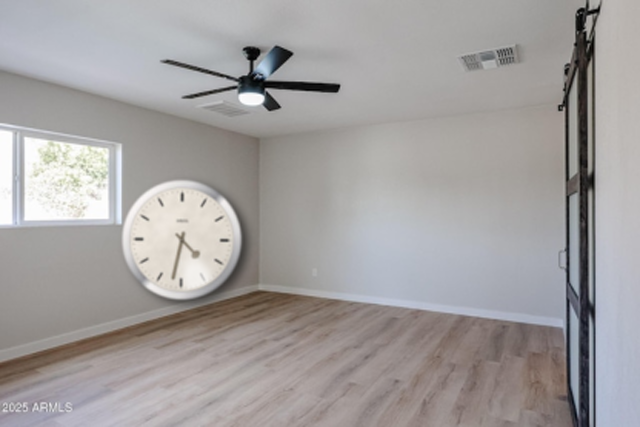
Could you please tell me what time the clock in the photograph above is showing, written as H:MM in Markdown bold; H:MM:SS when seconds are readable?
**4:32**
